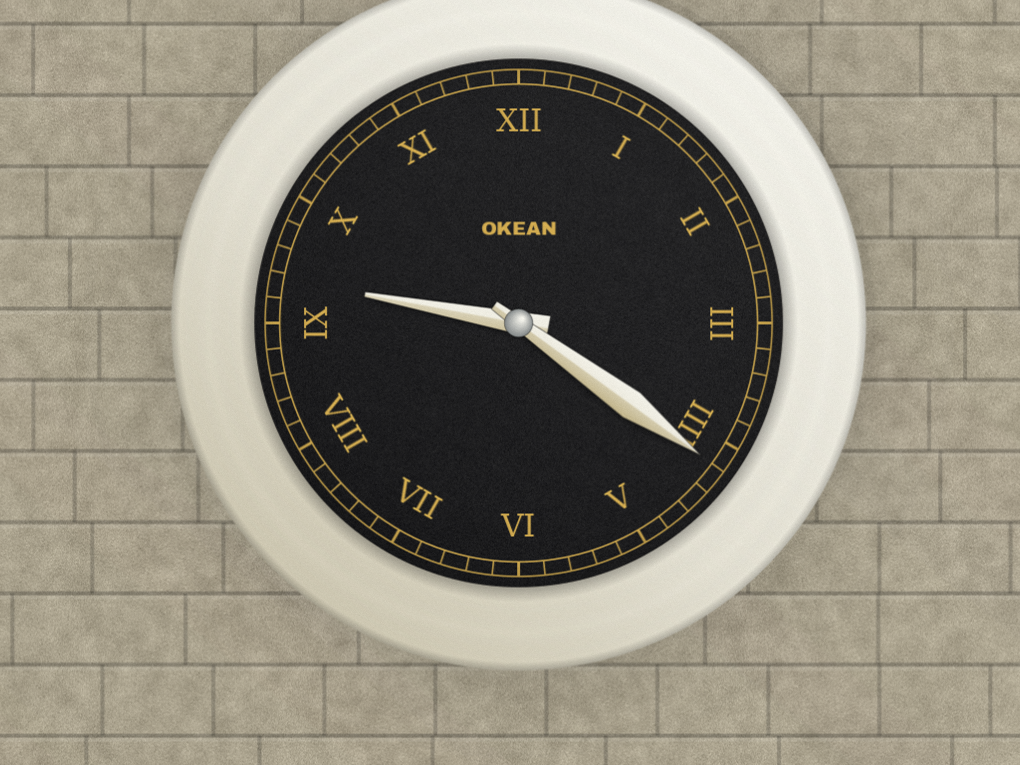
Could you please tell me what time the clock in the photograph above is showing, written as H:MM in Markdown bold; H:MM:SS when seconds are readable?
**9:21**
